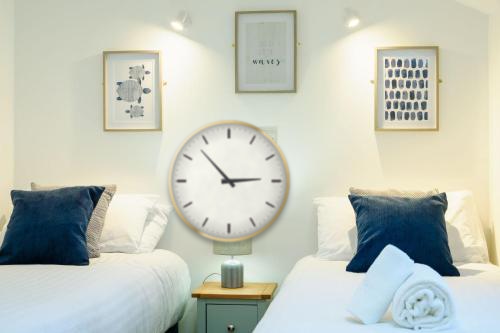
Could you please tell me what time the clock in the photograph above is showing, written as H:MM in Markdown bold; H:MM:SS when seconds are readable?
**2:53**
